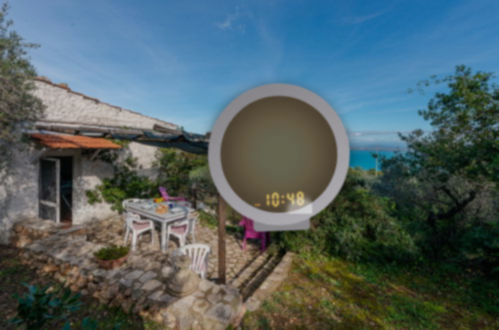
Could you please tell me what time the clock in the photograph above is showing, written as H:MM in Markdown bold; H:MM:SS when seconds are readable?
**10:48**
